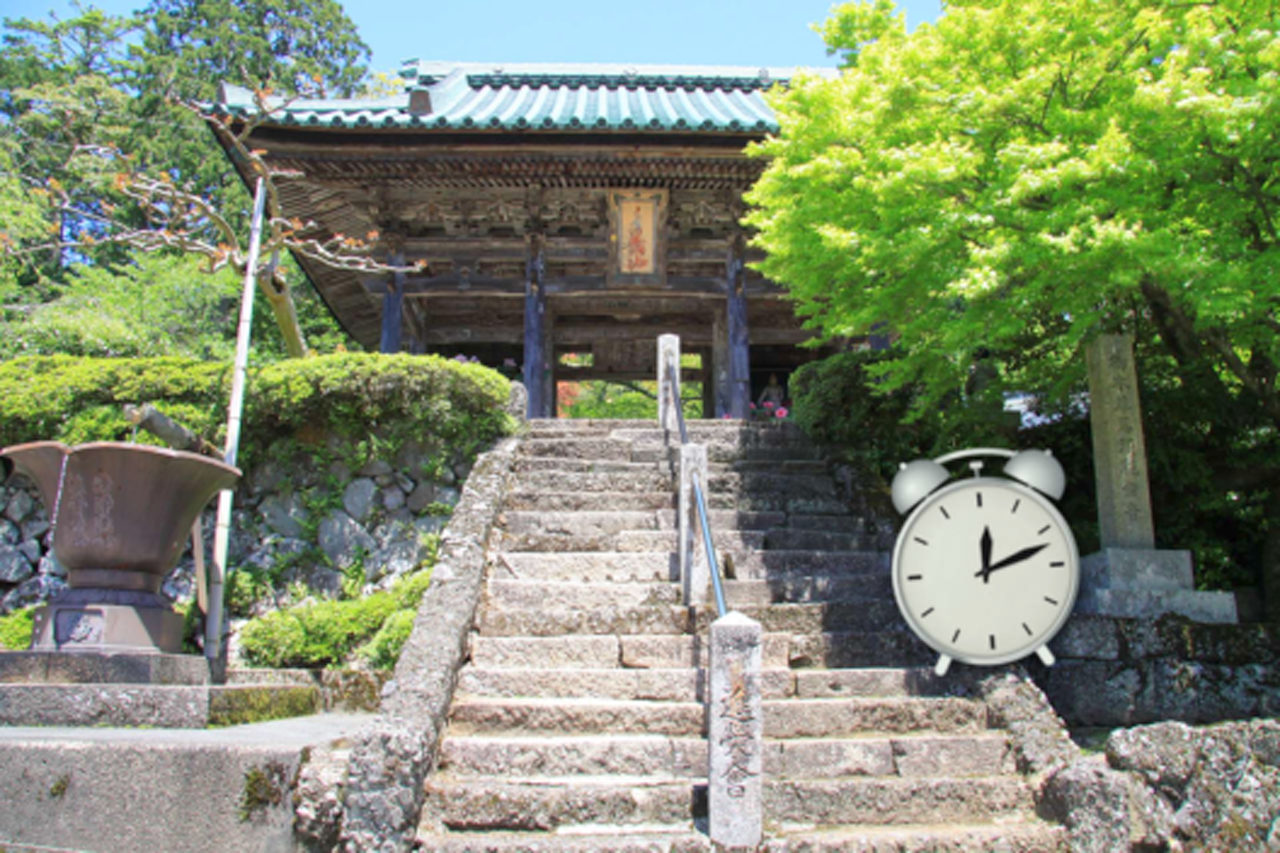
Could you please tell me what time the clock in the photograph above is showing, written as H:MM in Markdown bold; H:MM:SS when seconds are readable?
**12:12**
